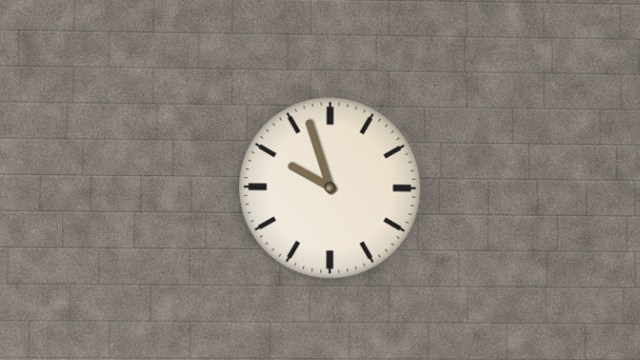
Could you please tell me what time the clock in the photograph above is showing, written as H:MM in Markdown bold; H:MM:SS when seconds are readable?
**9:57**
